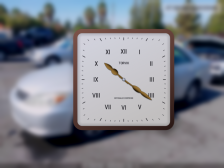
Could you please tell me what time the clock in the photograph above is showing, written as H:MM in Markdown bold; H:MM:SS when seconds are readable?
**10:21**
